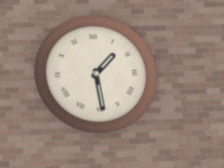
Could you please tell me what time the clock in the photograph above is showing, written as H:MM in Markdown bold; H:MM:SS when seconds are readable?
**1:29**
